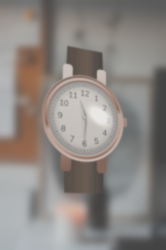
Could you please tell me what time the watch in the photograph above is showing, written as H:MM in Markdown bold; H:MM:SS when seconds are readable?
**11:30**
